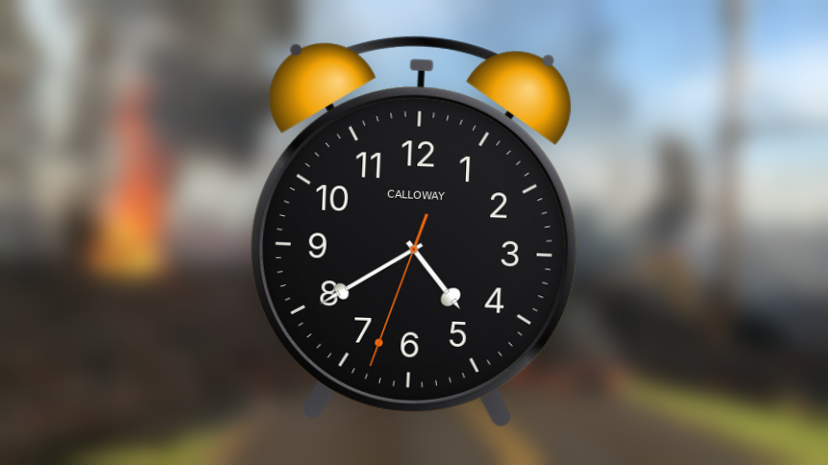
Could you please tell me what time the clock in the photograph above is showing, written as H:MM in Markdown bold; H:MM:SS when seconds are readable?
**4:39:33**
